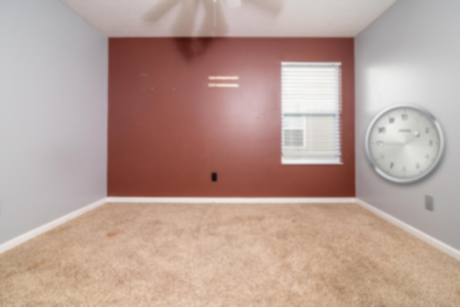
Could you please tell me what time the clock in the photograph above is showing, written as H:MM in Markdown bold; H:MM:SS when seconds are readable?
**1:45**
